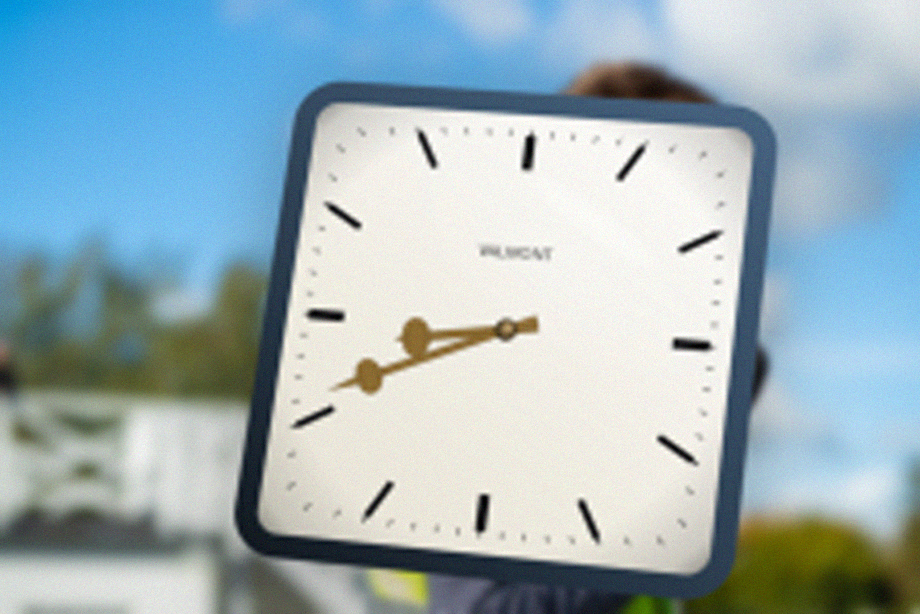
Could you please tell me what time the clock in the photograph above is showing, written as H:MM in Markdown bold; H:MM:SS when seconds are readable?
**8:41**
